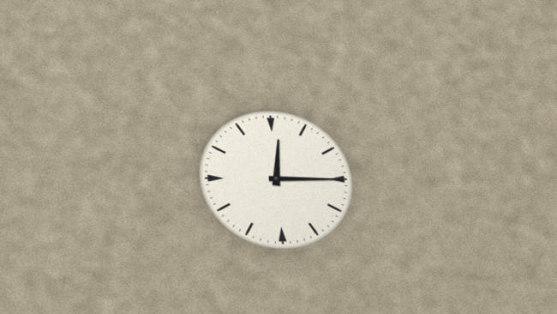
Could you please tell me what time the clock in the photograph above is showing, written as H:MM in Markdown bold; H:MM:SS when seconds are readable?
**12:15**
